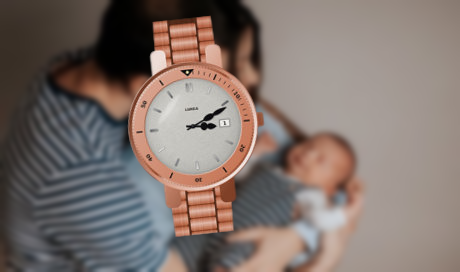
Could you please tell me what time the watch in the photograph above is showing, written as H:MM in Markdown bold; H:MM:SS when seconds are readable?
**3:11**
